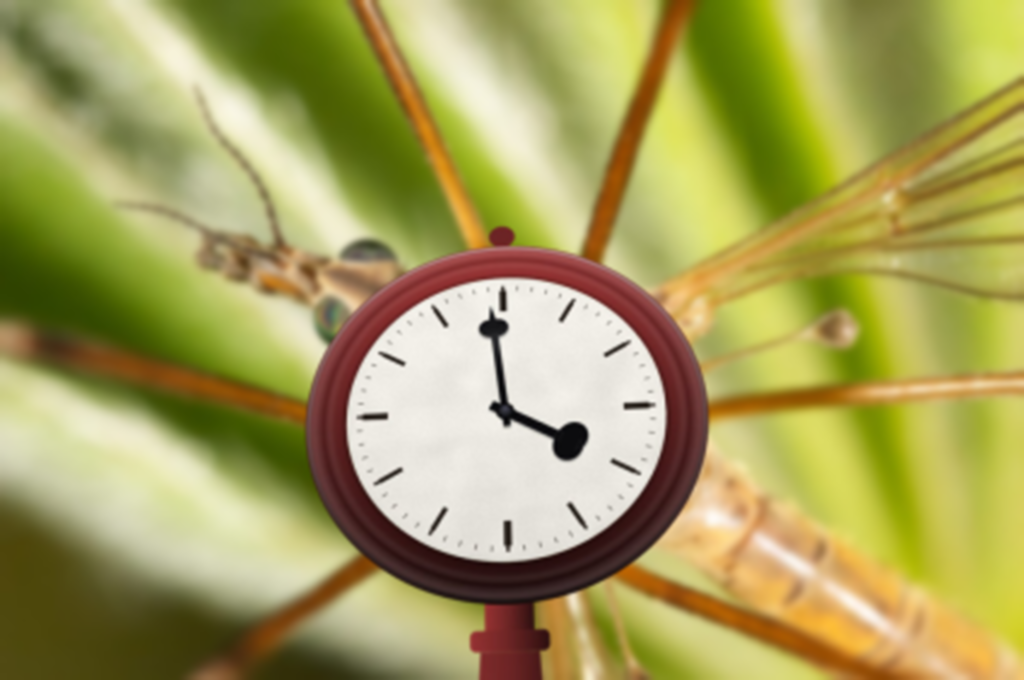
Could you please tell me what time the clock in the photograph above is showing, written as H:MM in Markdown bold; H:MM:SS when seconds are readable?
**3:59**
